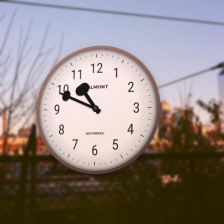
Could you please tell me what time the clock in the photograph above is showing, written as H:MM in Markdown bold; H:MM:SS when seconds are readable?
**10:49**
